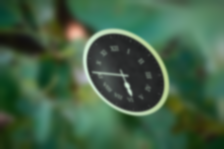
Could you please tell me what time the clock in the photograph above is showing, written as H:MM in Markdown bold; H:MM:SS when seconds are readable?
**5:46**
